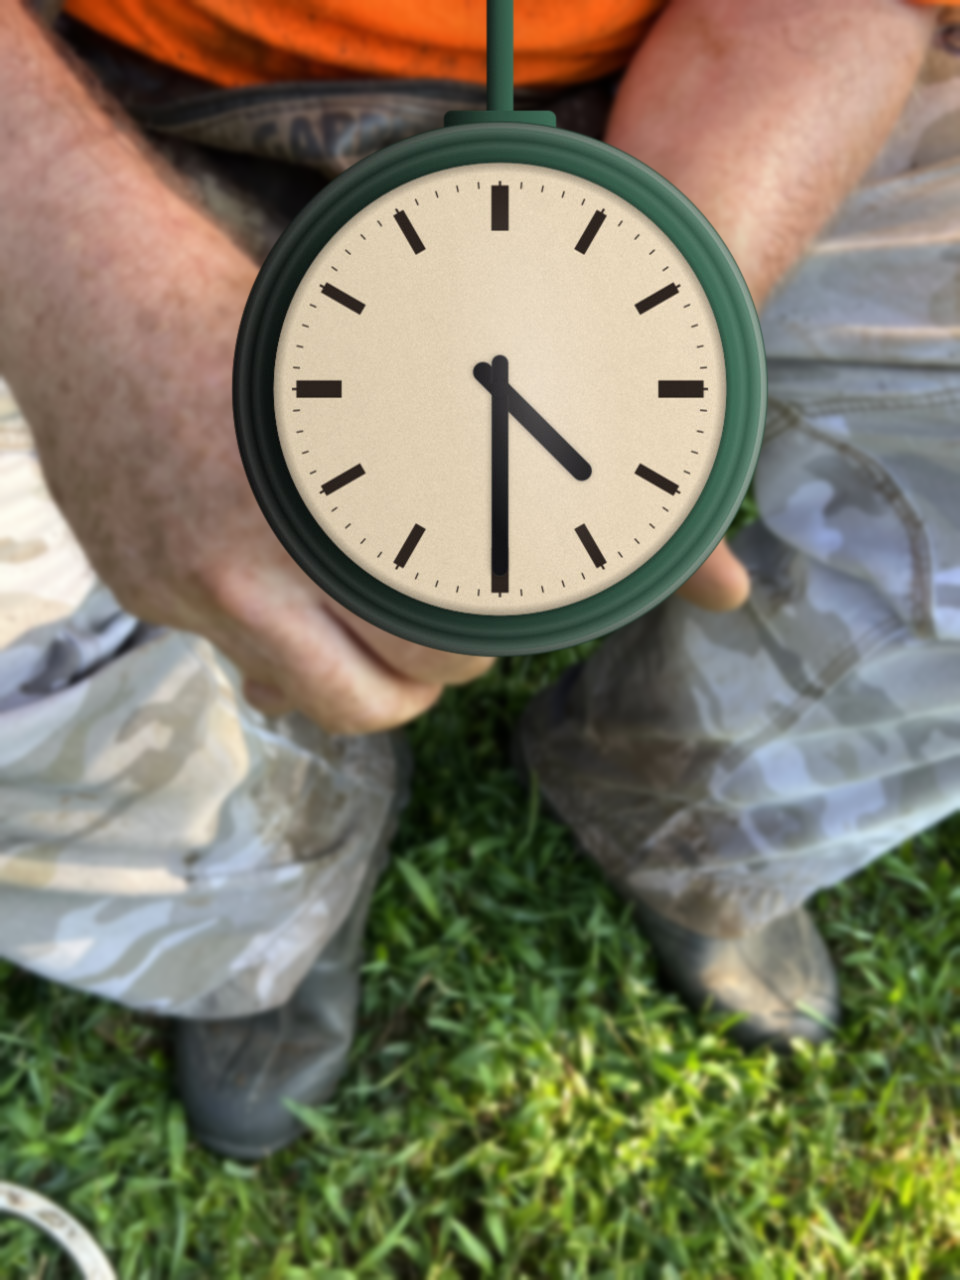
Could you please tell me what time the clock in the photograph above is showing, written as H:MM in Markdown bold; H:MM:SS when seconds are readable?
**4:30**
